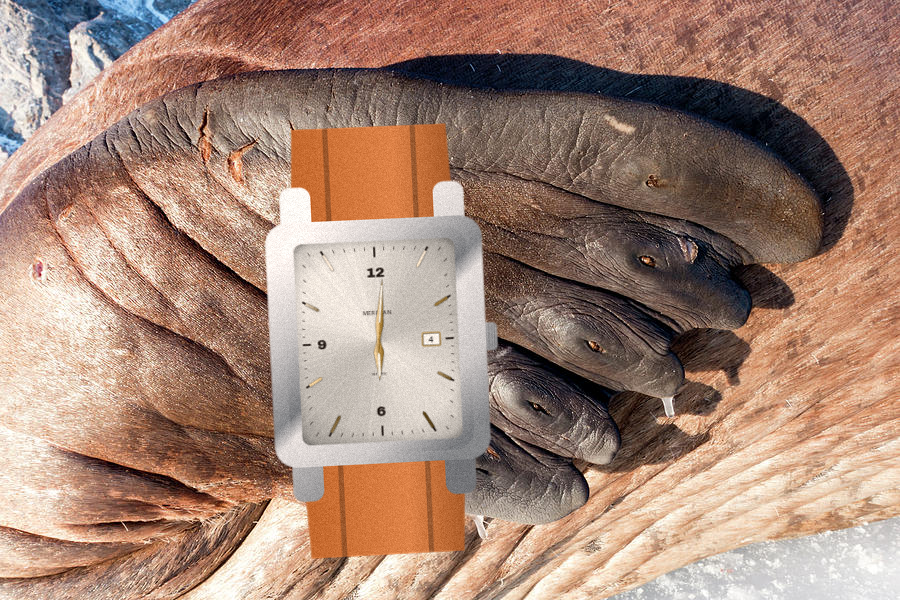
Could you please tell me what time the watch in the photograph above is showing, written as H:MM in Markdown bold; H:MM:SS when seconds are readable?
**6:01**
